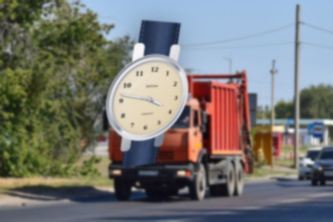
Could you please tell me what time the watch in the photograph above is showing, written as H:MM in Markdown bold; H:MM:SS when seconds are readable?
**3:47**
